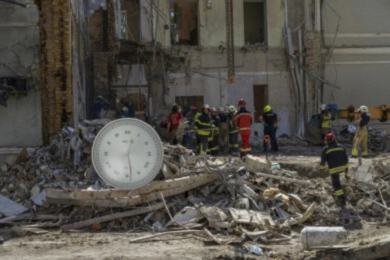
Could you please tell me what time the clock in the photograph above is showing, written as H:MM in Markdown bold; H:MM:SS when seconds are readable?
**12:29**
